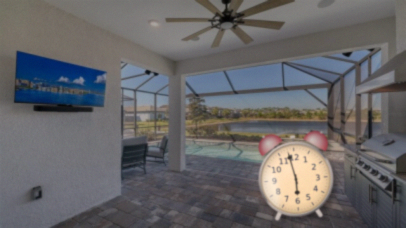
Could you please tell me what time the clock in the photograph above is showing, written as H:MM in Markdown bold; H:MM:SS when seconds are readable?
**5:58**
